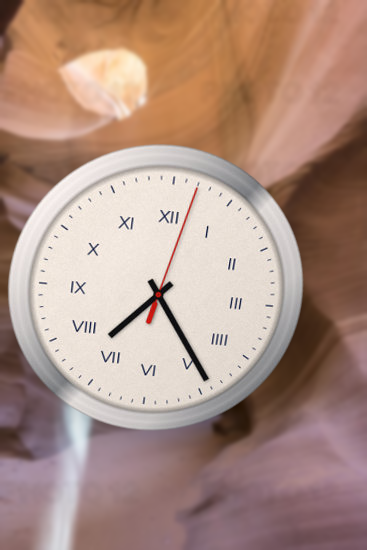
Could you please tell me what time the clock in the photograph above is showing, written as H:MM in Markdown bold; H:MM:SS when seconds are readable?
**7:24:02**
